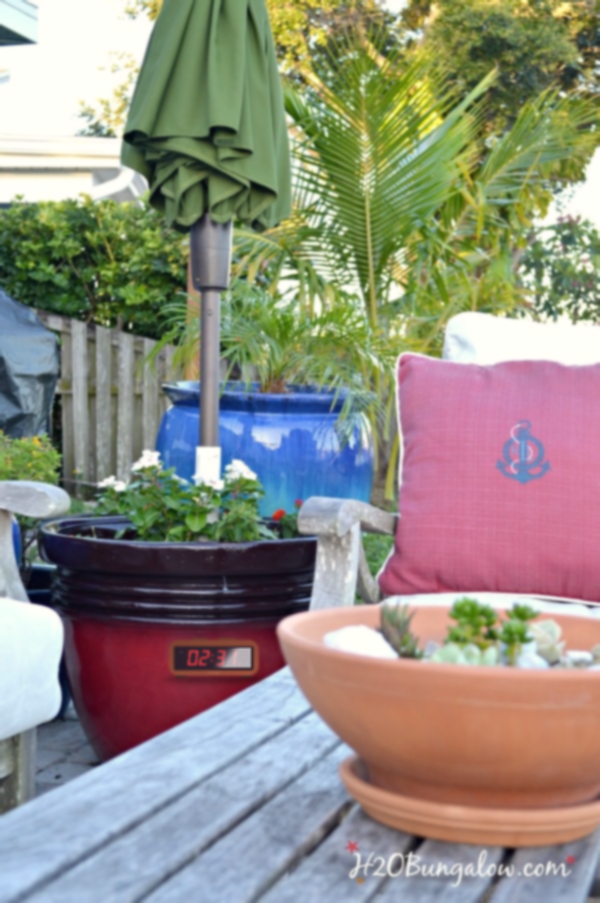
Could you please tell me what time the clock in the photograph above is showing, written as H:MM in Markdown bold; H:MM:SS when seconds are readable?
**2:31**
